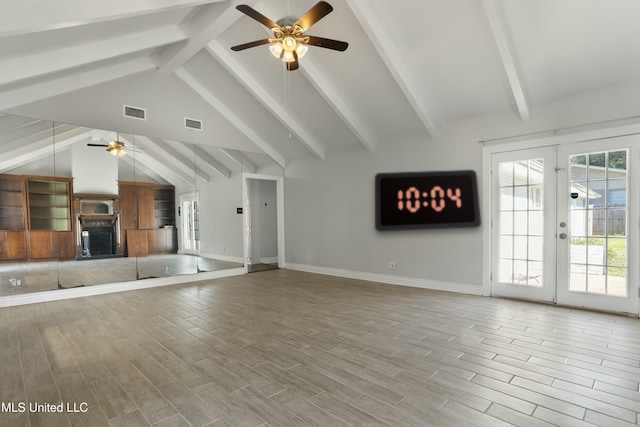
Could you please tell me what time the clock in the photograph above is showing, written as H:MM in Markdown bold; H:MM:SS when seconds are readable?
**10:04**
